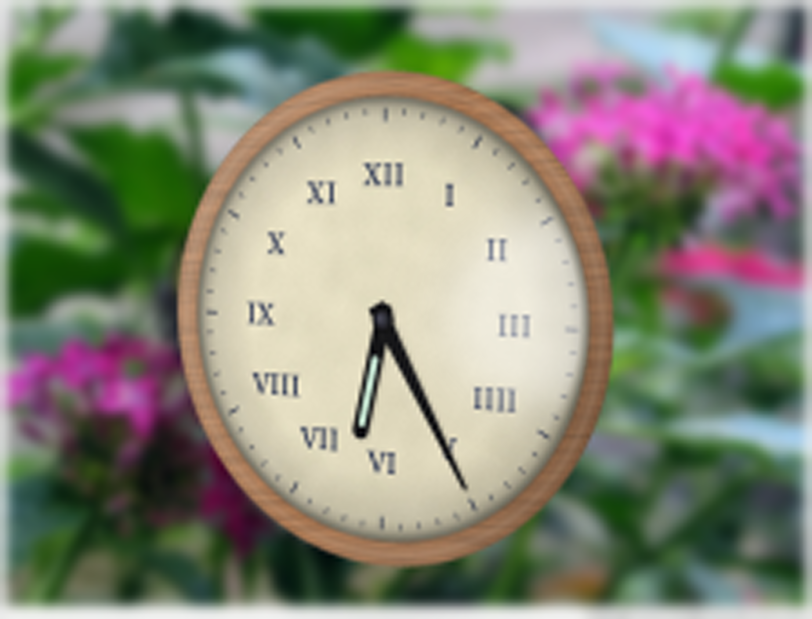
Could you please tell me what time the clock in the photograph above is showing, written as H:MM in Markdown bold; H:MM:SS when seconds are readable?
**6:25**
